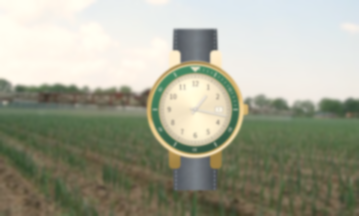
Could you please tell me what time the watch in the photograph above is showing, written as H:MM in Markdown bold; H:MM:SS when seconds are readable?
**1:17**
